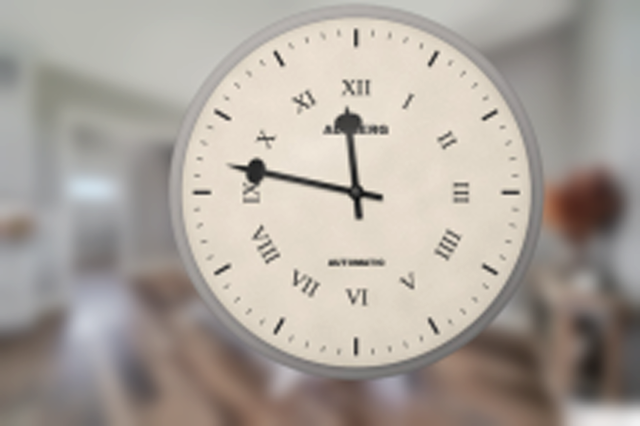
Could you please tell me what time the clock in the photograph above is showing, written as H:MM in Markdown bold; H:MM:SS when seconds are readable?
**11:47**
